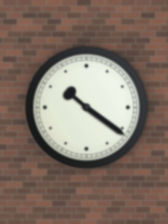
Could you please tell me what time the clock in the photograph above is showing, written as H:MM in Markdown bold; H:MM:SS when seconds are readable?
**10:21**
